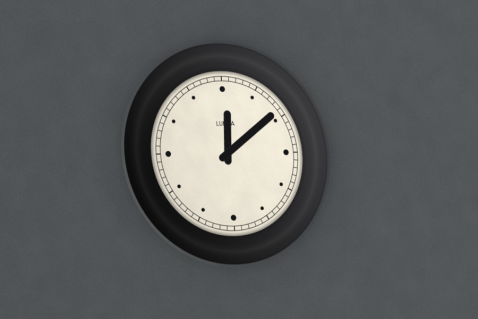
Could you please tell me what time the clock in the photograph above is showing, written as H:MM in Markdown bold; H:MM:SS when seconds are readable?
**12:09**
